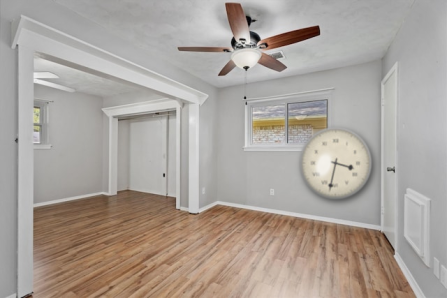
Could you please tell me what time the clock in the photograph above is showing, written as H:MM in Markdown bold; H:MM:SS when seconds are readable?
**3:32**
